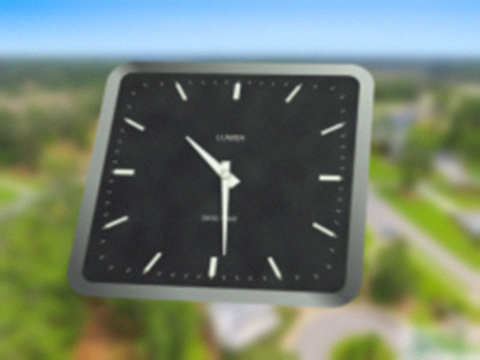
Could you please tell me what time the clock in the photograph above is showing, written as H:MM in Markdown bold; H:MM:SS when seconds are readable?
**10:29**
